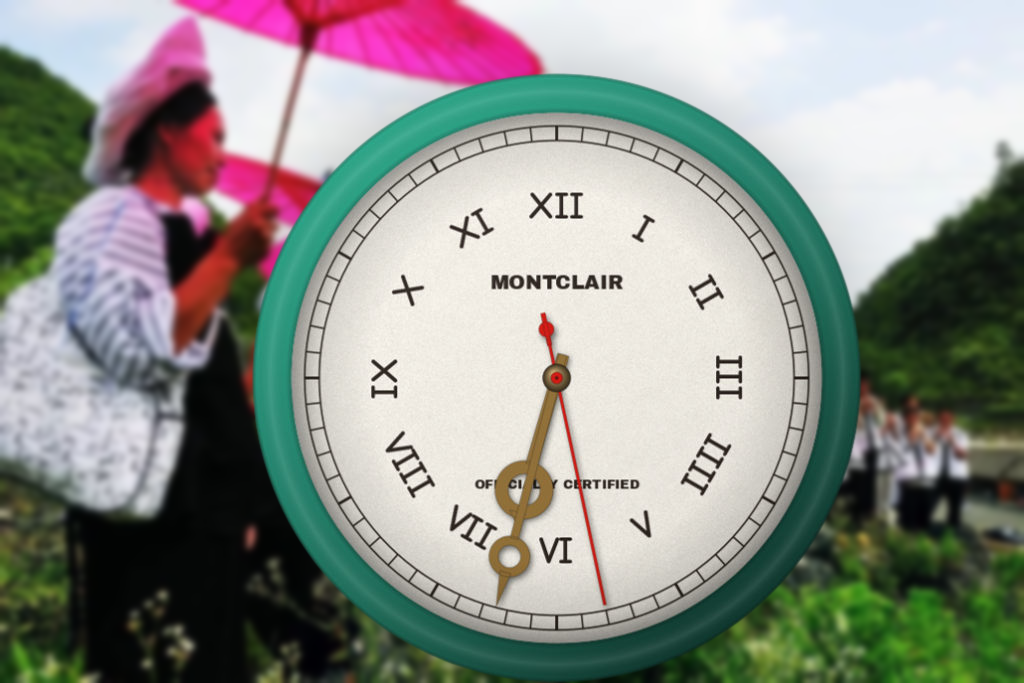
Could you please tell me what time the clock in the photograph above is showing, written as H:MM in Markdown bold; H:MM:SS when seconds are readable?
**6:32:28**
